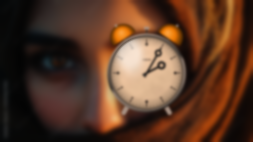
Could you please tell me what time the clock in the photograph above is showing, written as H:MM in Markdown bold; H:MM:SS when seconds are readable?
**2:05**
